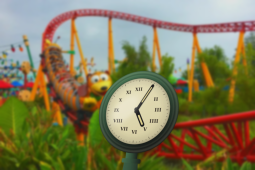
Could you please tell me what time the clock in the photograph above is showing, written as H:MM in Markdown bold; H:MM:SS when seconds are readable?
**5:05**
